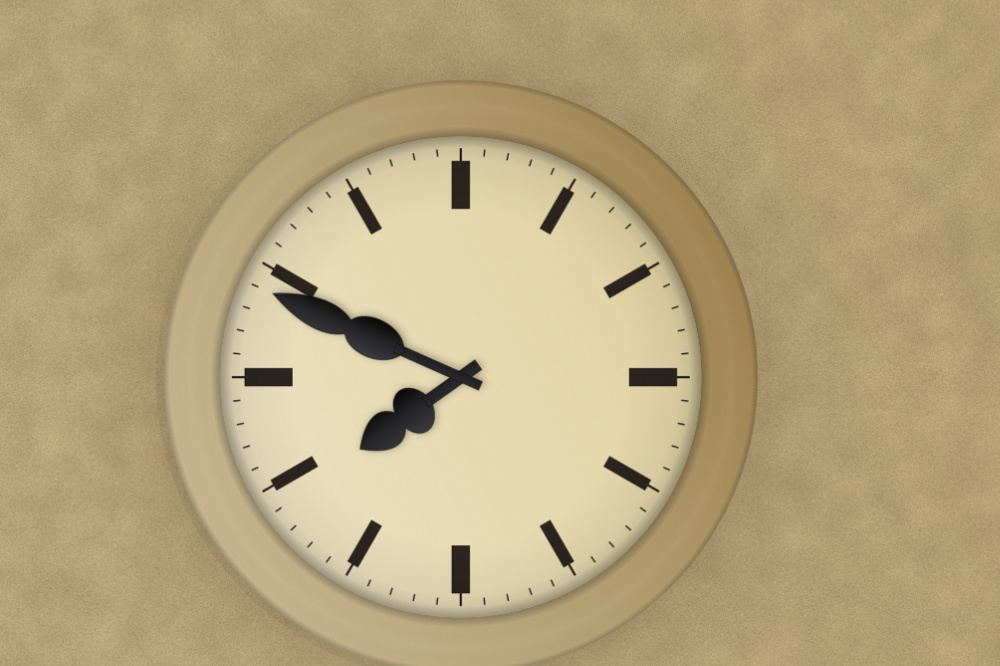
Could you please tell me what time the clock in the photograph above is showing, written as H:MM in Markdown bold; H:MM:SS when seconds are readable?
**7:49**
